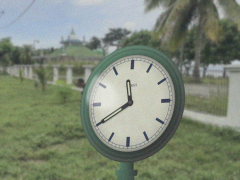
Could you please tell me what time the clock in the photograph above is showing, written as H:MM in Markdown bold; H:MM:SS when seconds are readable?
**11:40**
